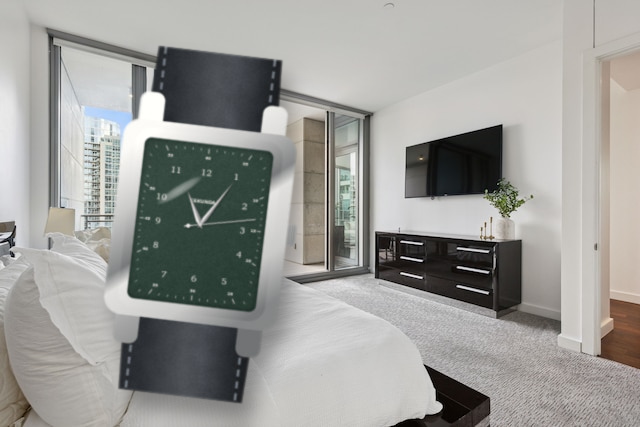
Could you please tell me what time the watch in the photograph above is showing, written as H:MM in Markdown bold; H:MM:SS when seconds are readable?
**11:05:13**
